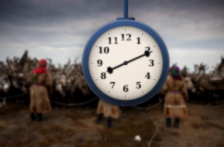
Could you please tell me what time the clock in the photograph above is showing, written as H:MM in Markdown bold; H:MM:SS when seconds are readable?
**8:11**
